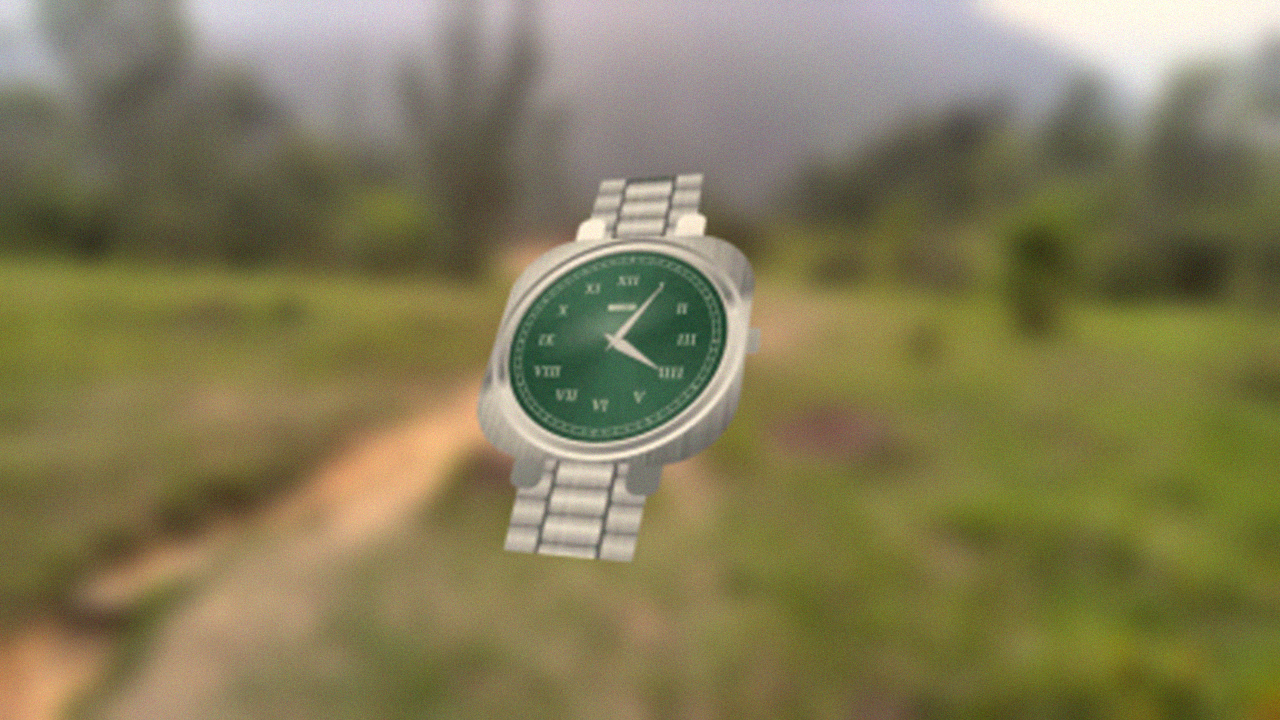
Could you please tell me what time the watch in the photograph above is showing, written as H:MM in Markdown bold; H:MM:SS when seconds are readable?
**4:05**
